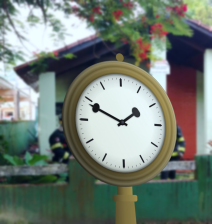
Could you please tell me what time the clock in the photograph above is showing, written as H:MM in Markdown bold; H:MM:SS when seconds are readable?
**1:49**
